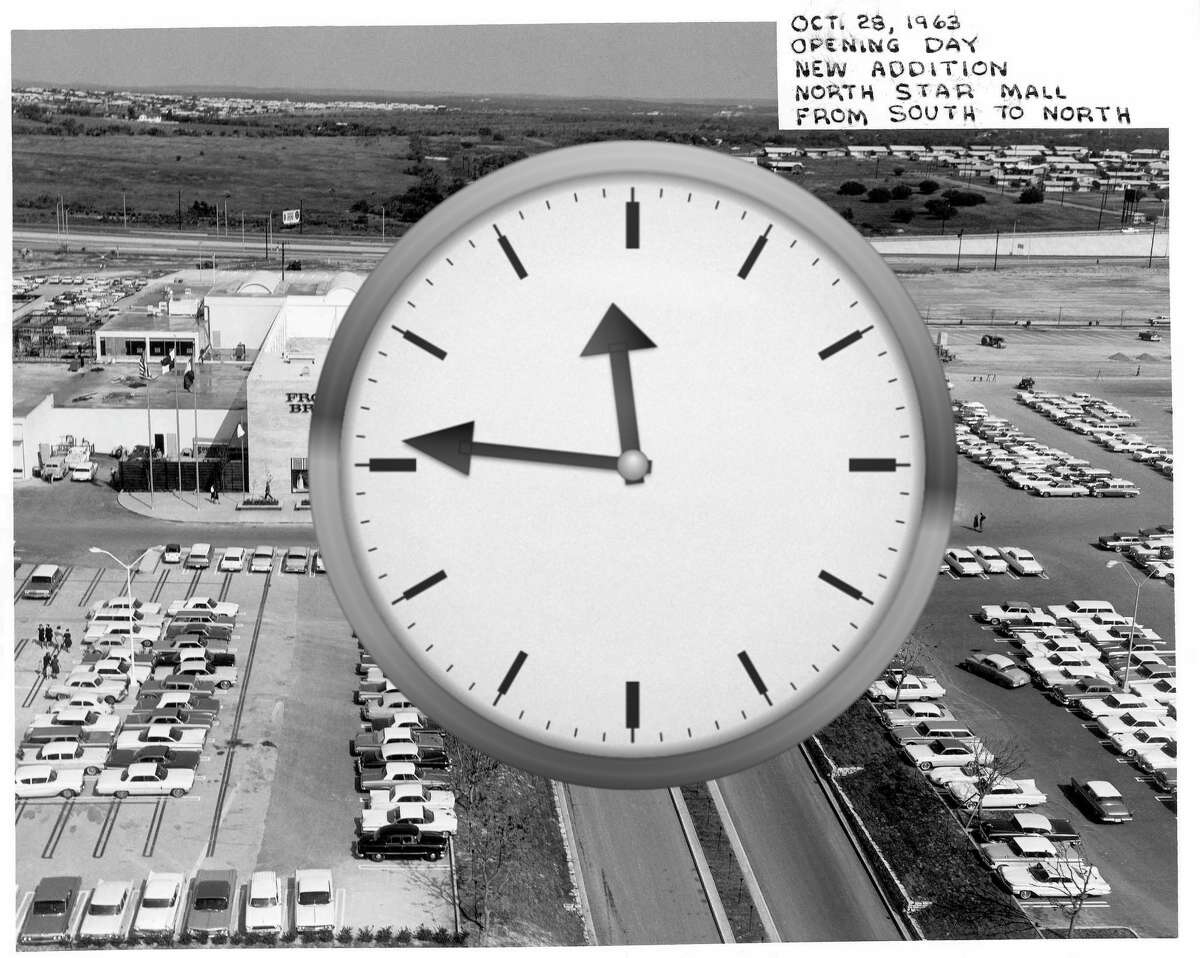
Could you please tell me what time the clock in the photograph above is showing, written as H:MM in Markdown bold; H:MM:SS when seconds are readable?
**11:46**
